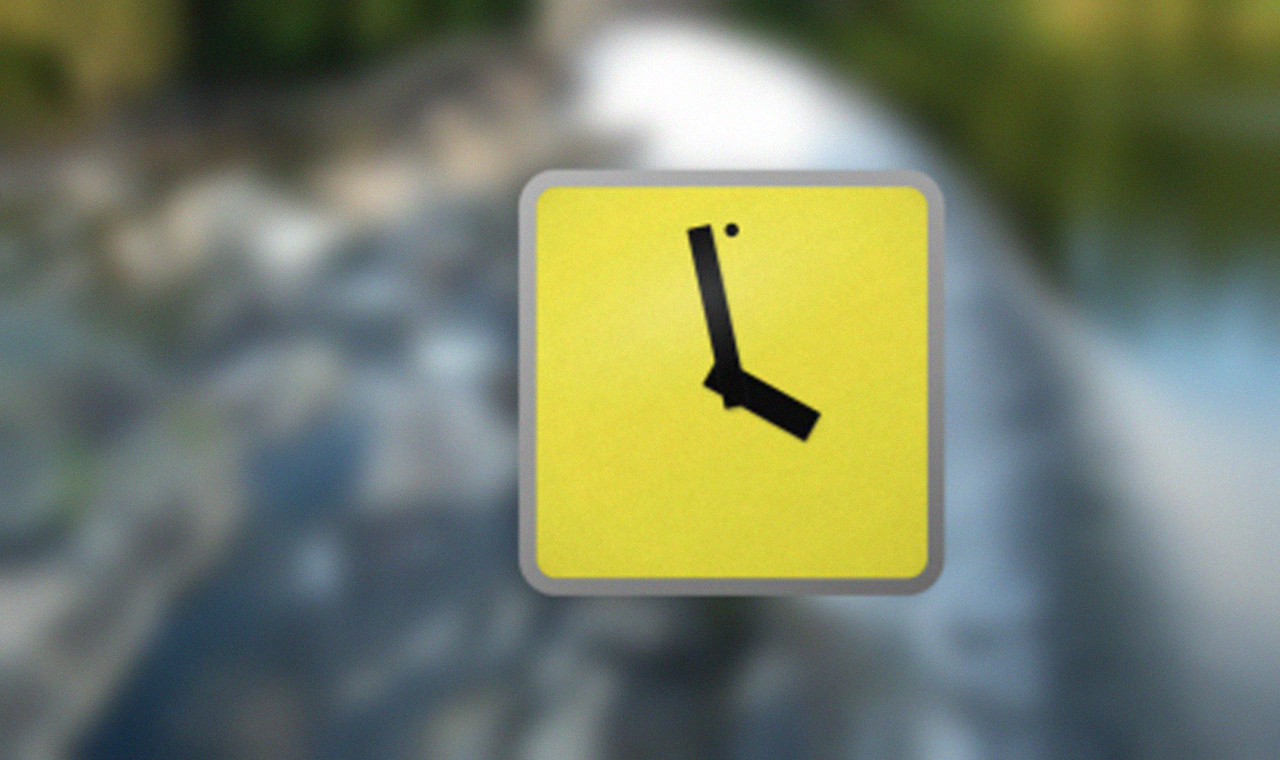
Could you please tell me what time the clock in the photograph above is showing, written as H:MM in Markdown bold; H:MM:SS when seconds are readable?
**3:58**
